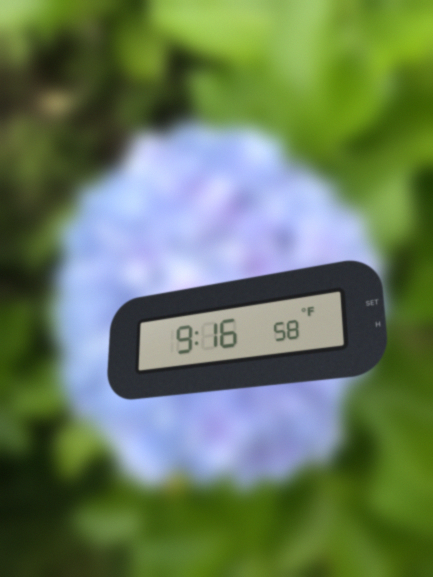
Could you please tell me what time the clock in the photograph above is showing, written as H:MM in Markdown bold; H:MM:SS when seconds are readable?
**9:16**
